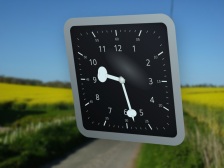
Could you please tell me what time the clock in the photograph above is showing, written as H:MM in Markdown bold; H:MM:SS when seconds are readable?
**9:28**
